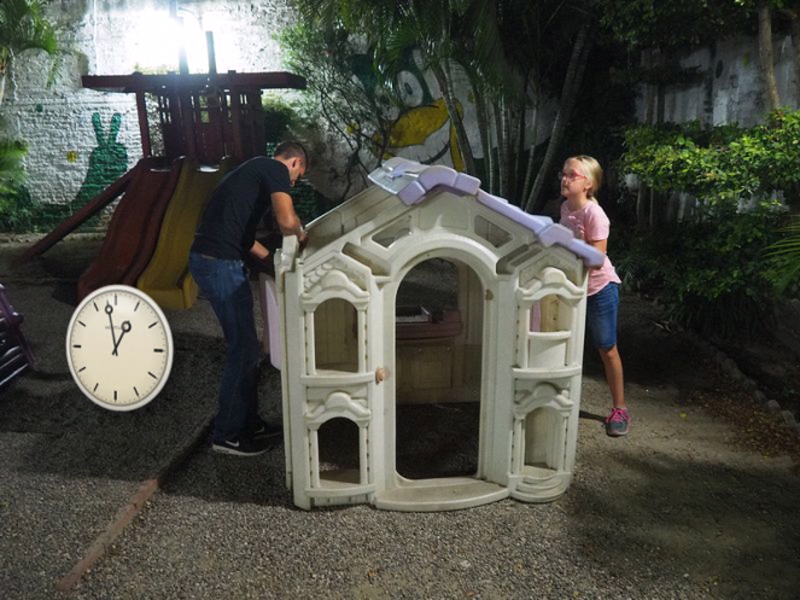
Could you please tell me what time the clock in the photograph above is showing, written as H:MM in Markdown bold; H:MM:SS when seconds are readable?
**12:58**
